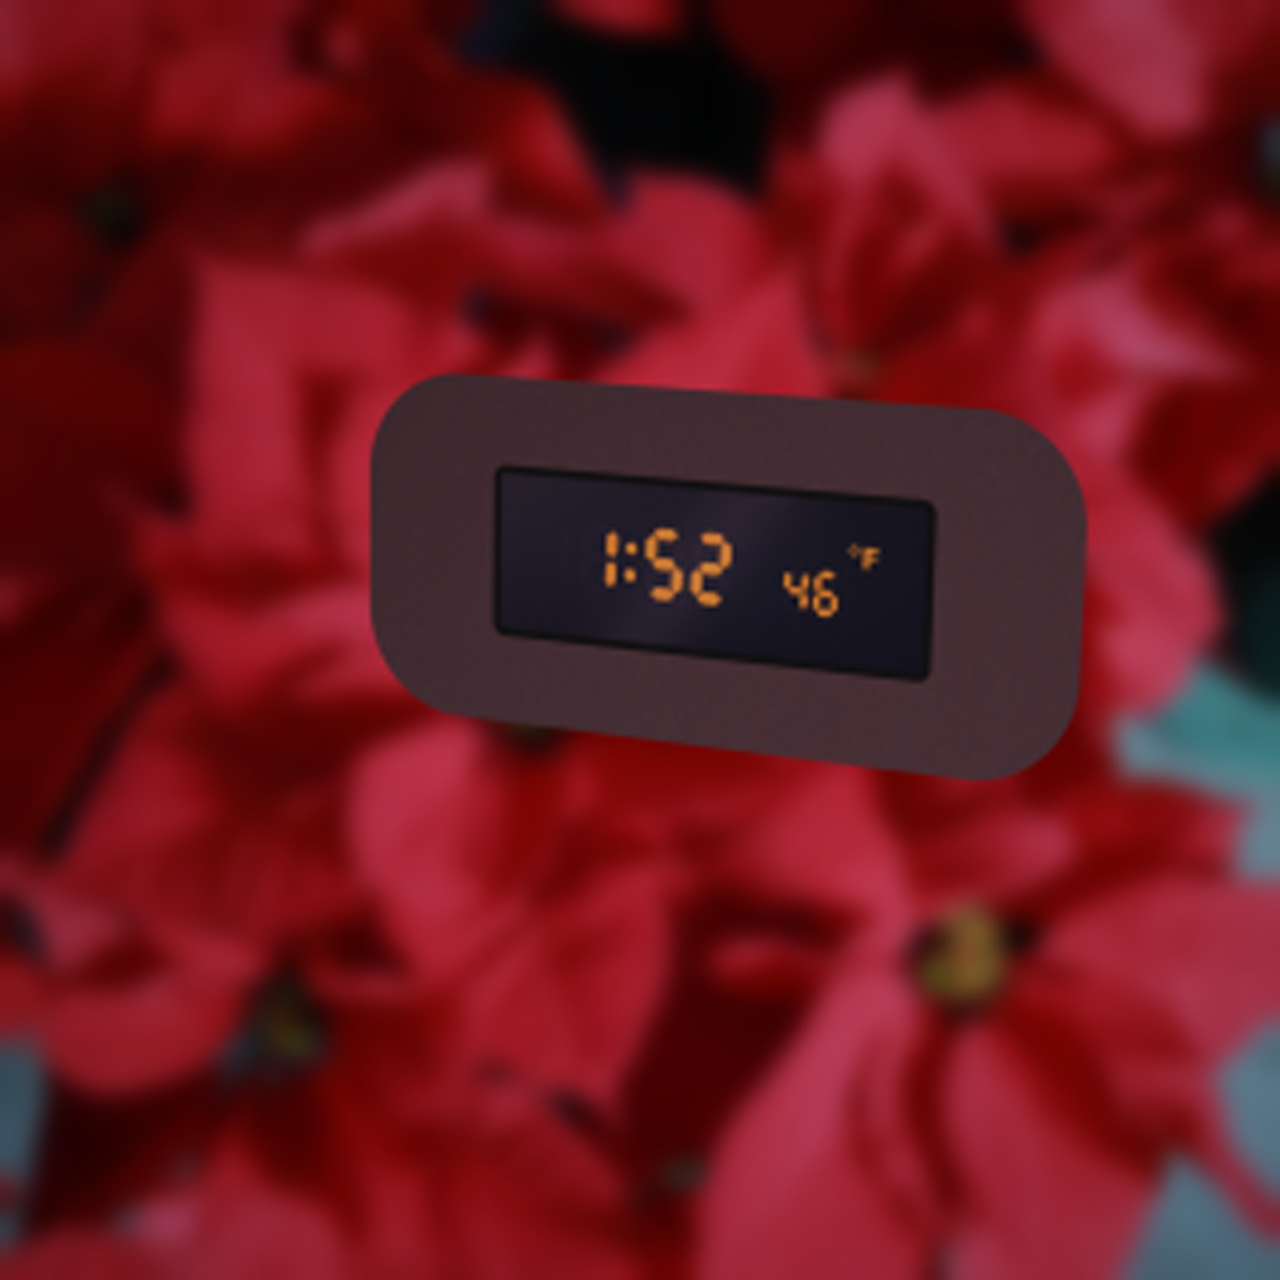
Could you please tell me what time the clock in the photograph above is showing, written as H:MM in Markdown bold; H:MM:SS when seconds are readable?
**1:52**
